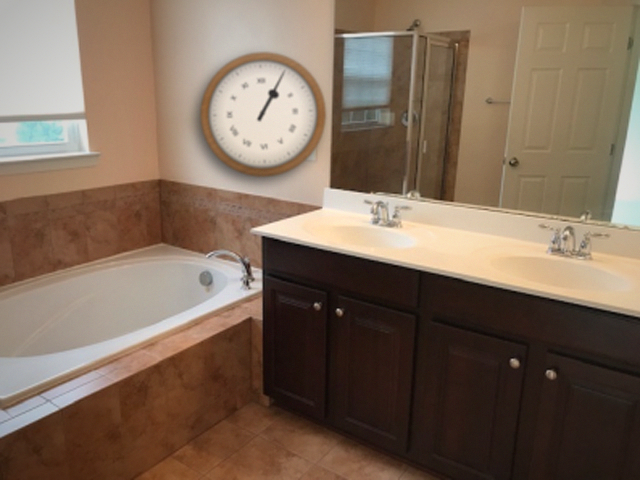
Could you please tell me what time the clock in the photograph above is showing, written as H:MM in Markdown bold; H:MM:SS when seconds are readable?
**1:05**
